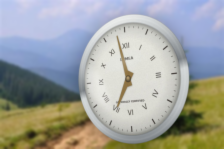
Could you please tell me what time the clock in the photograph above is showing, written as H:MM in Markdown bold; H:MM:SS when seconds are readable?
**6:58**
